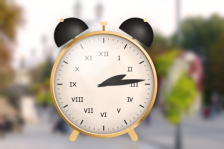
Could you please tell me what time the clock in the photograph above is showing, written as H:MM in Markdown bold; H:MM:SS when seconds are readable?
**2:14**
